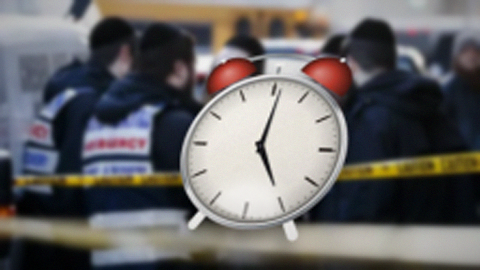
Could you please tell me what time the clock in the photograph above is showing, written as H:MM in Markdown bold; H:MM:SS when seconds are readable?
**5:01**
